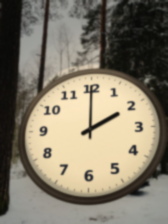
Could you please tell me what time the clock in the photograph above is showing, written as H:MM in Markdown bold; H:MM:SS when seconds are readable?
**2:00**
